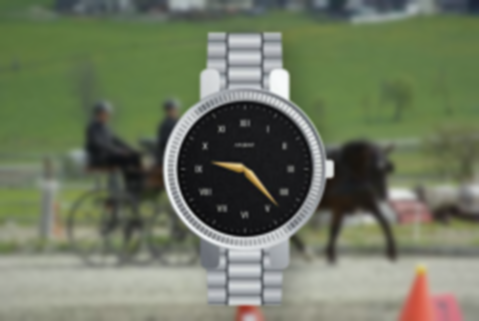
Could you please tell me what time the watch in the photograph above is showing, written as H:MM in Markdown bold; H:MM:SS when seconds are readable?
**9:23**
